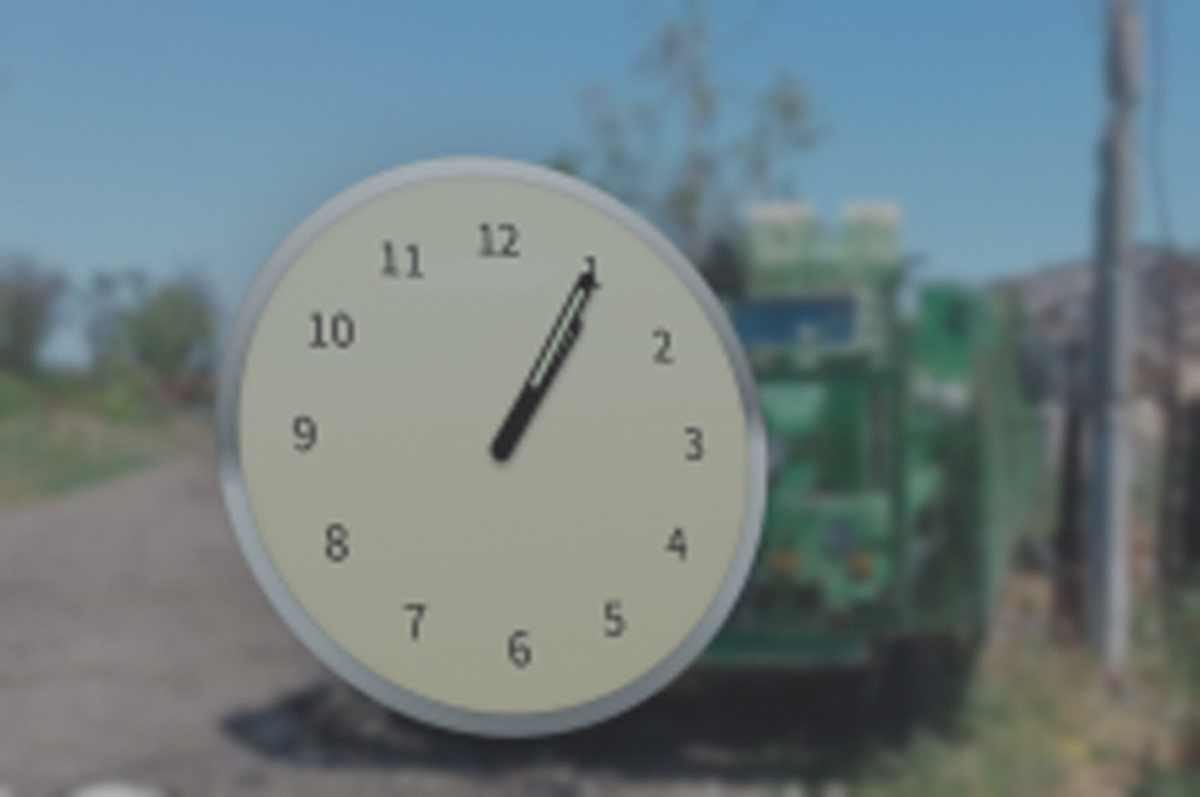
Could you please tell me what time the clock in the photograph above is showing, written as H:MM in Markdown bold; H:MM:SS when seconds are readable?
**1:05**
